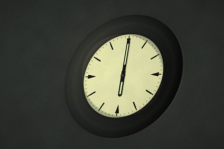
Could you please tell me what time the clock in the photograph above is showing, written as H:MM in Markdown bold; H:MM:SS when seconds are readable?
**6:00**
